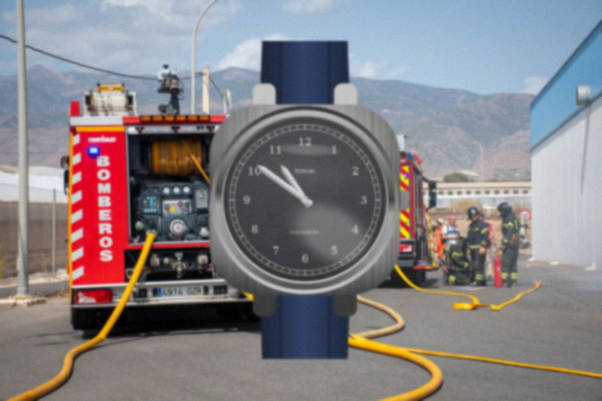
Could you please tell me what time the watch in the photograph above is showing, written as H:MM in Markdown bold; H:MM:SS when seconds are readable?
**10:51**
